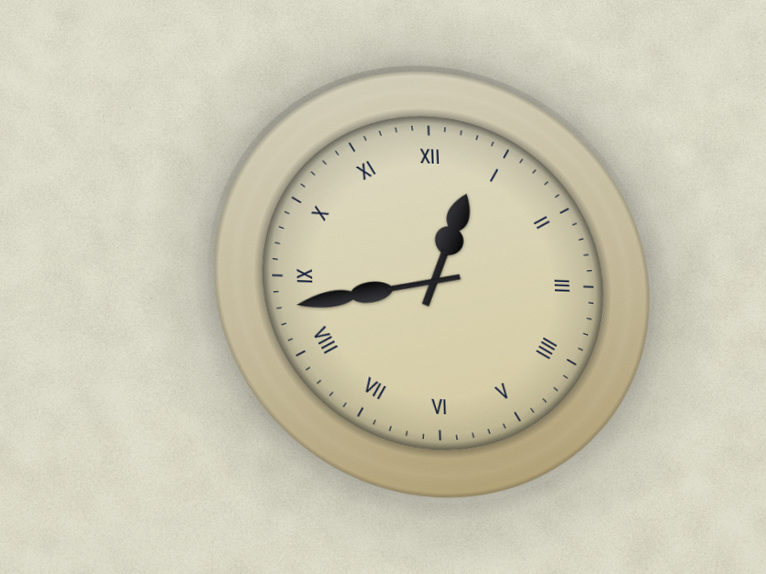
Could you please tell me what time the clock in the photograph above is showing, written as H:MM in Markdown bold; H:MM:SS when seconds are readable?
**12:43**
